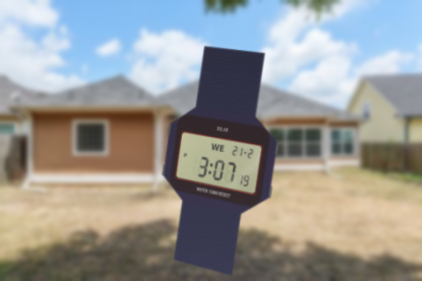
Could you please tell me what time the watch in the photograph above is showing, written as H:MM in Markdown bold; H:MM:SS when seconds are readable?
**3:07:19**
